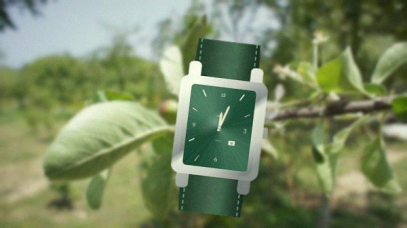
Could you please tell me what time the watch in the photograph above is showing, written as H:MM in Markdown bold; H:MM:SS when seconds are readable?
**12:03**
